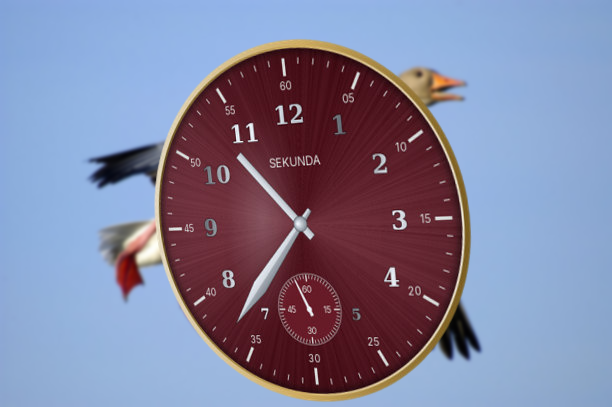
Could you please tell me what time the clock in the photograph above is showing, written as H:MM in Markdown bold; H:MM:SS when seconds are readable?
**10:36:56**
